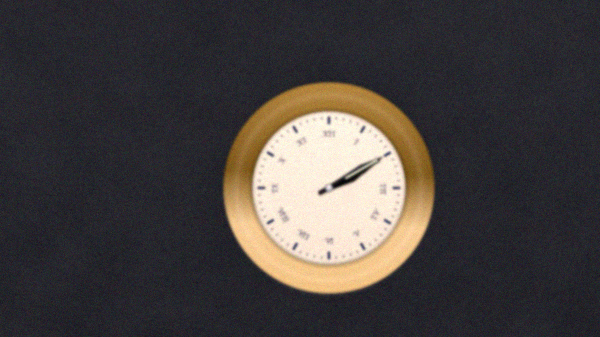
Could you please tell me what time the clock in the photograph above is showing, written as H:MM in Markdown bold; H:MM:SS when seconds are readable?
**2:10**
